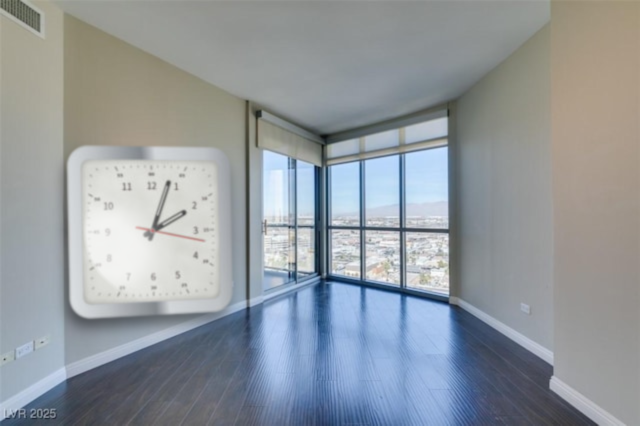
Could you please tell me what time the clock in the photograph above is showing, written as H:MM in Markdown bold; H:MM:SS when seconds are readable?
**2:03:17**
